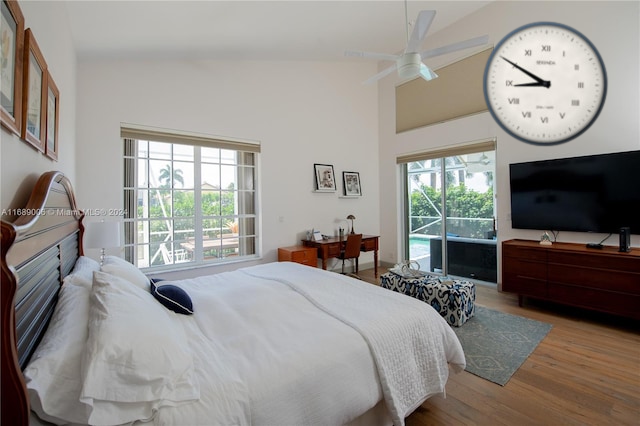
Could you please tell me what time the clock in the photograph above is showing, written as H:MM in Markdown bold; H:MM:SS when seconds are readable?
**8:50**
